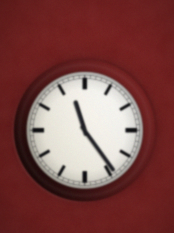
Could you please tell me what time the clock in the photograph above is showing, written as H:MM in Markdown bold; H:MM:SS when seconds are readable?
**11:24**
